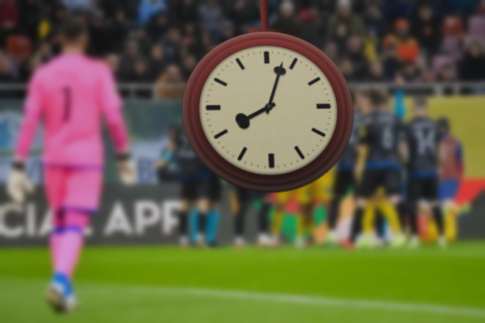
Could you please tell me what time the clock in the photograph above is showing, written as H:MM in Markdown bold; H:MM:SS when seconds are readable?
**8:03**
